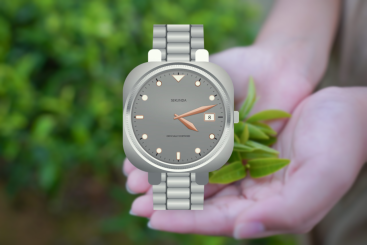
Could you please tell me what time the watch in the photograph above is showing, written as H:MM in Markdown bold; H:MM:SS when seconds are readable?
**4:12**
